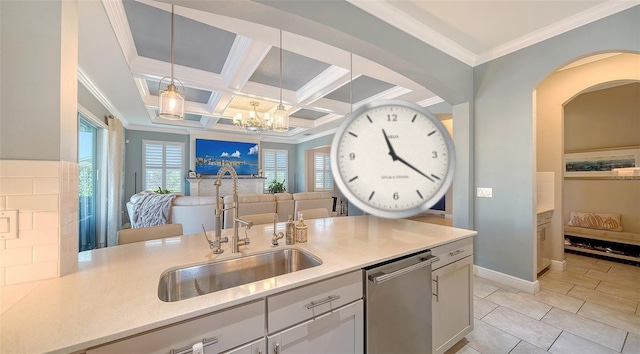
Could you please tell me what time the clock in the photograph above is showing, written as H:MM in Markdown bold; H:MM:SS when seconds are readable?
**11:21**
